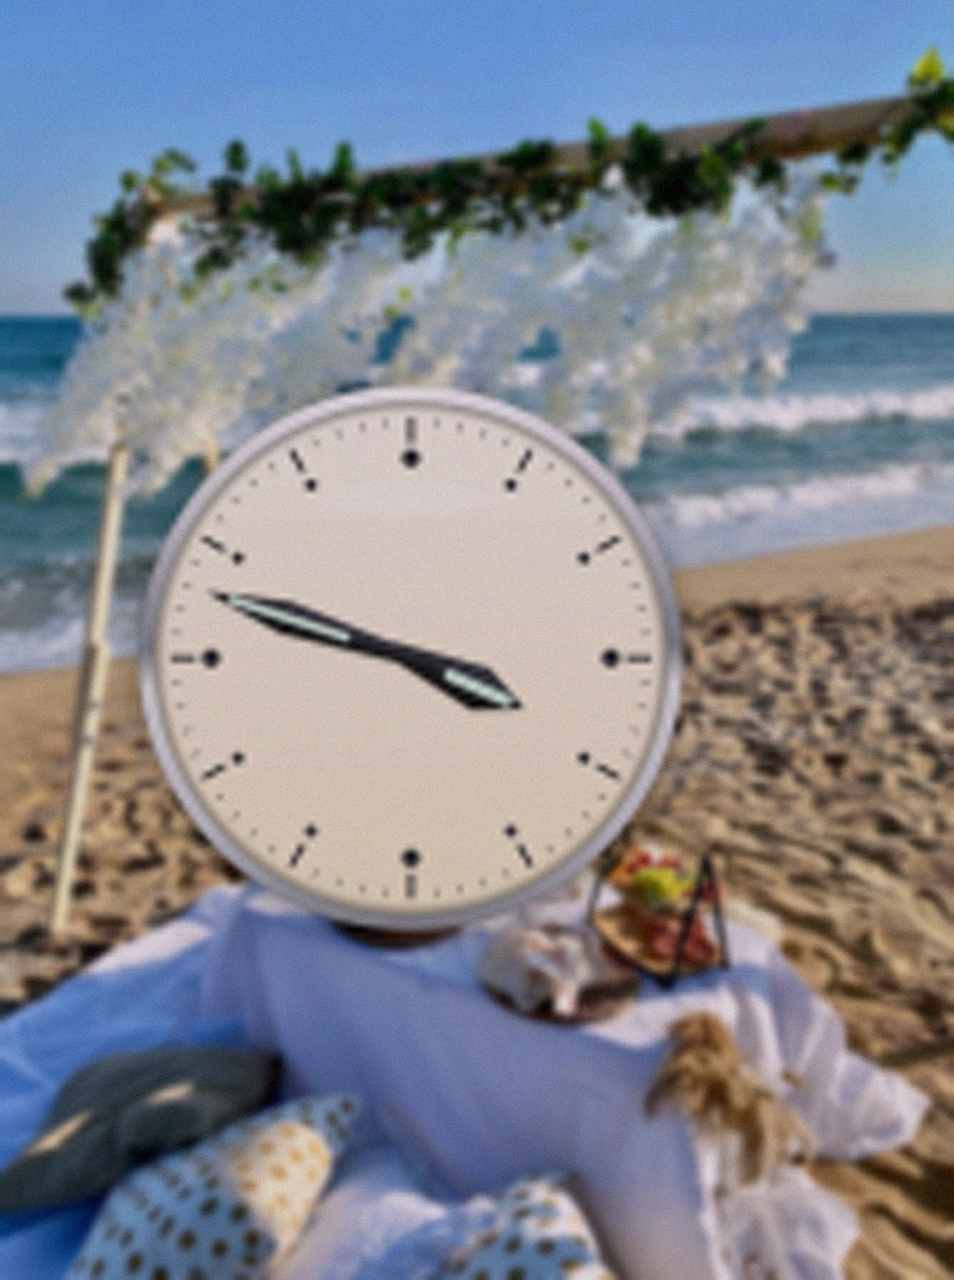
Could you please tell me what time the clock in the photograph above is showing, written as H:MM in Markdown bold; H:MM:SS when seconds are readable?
**3:48**
